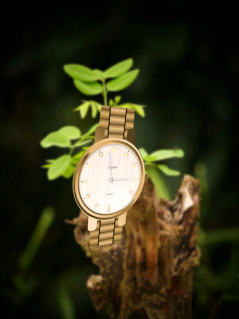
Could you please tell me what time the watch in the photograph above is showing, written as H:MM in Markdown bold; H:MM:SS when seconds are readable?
**2:58**
